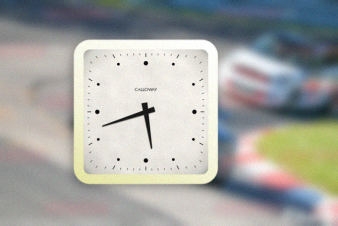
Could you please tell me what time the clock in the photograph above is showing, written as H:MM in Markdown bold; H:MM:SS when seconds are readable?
**5:42**
